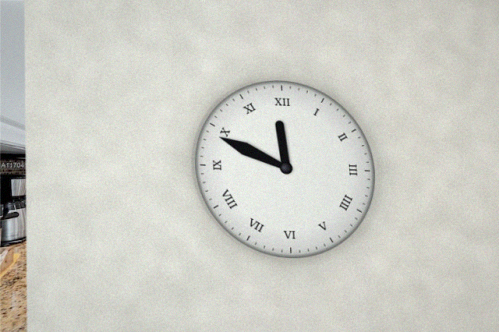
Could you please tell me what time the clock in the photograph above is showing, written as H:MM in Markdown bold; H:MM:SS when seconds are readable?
**11:49**
